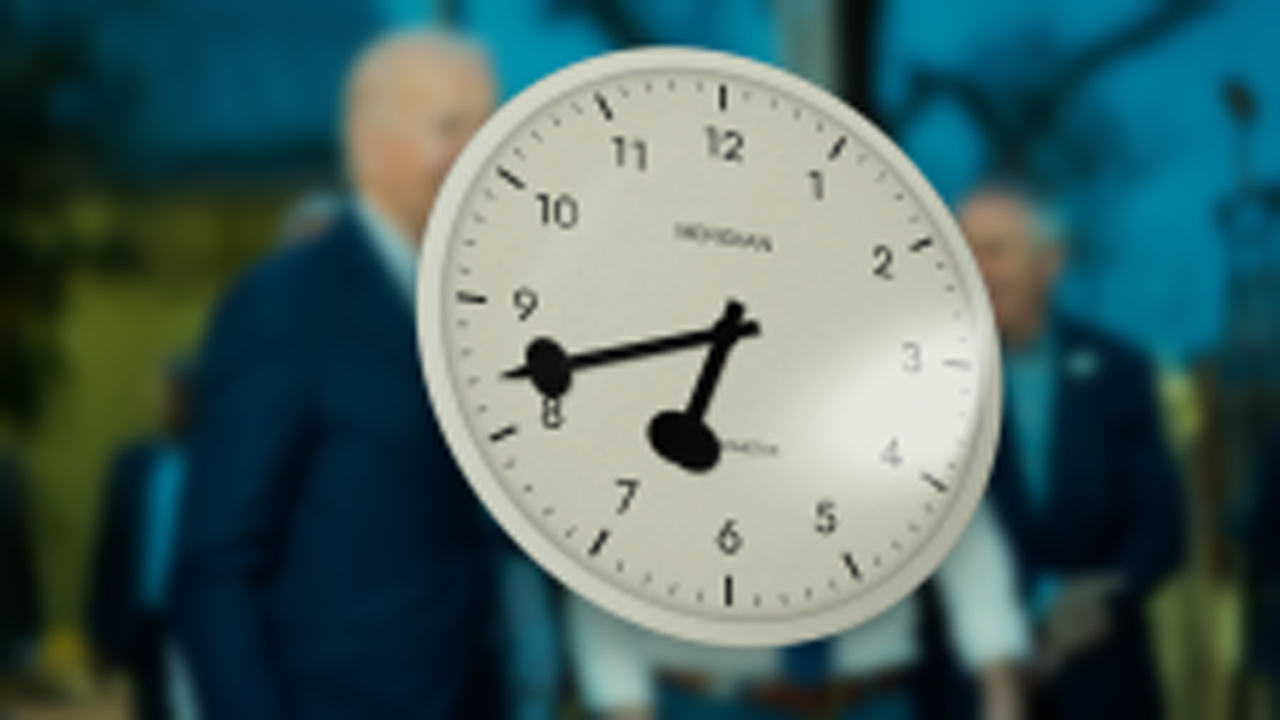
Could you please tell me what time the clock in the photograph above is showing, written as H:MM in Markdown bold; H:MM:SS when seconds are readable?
**6:42**
